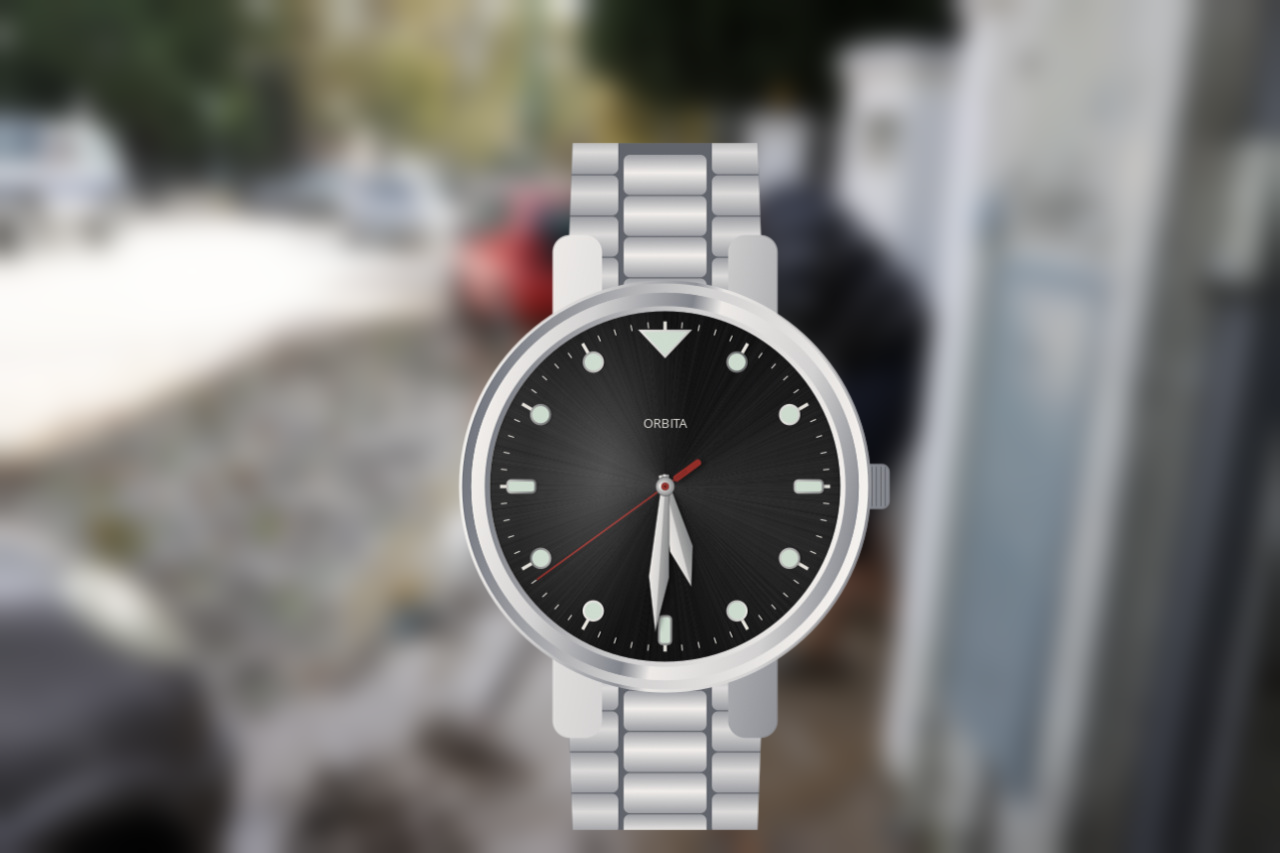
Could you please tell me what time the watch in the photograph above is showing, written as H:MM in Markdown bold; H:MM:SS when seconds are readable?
**5:30:39**
